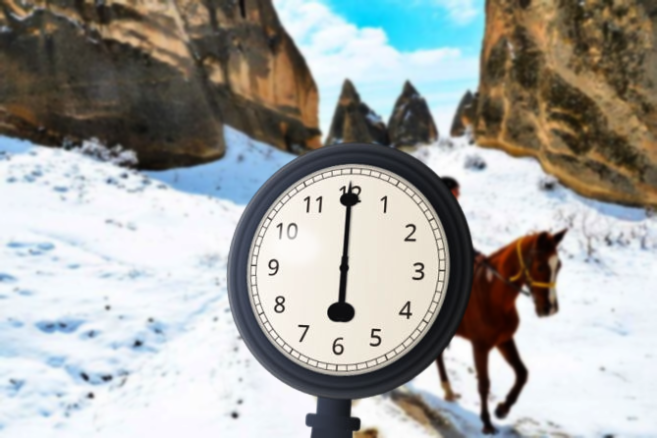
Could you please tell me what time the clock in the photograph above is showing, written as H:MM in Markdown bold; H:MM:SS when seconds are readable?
**6:00**
